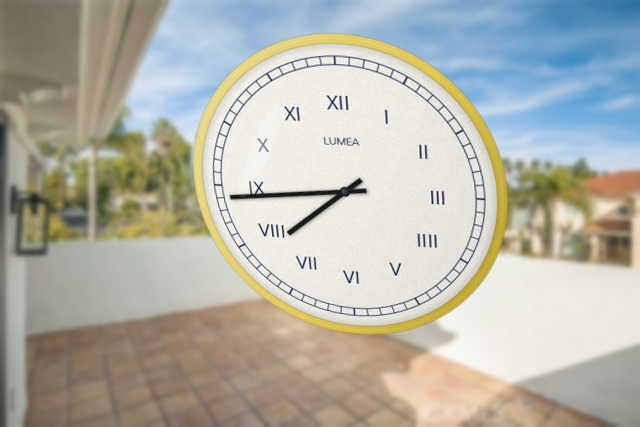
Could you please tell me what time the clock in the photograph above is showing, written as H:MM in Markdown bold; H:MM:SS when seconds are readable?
**7:44**
